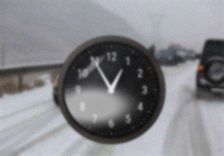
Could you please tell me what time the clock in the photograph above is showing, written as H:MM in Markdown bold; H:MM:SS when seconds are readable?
**12:55**
